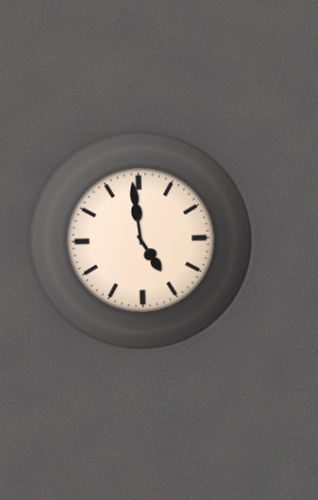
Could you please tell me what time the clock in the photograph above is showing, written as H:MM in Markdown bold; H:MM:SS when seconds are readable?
**4:59**
